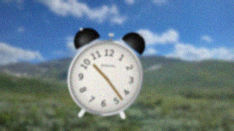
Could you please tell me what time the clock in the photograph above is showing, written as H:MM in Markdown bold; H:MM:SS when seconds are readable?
**10:23**
